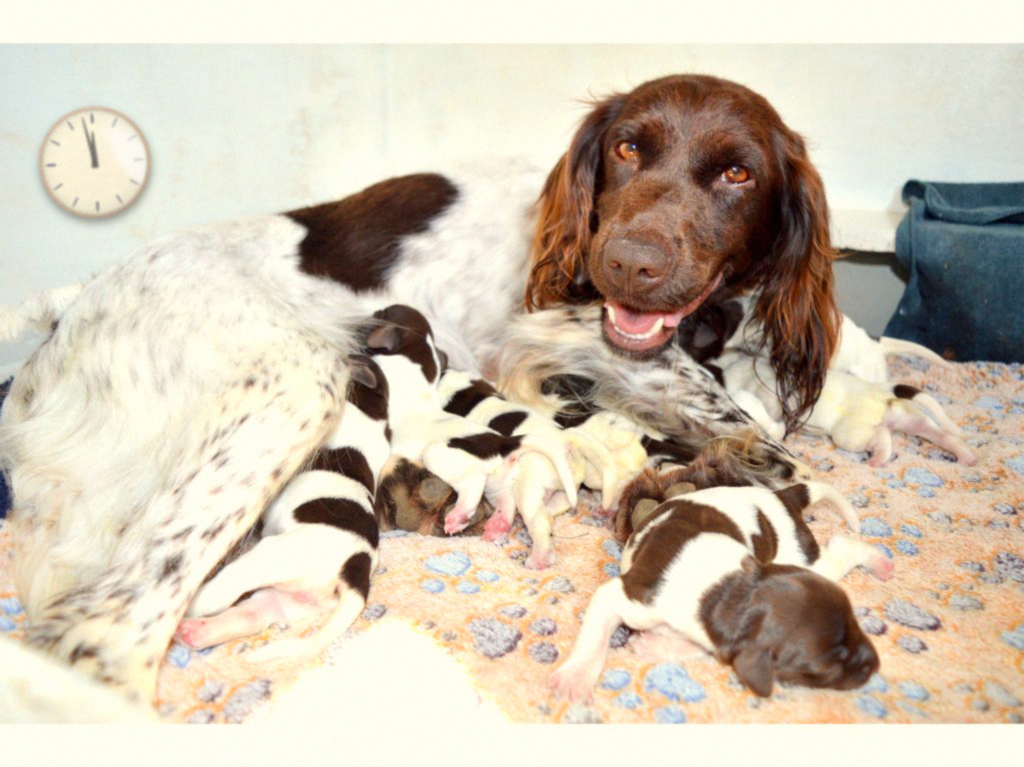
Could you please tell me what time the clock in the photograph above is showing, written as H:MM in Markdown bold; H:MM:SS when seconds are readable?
**11:58**
